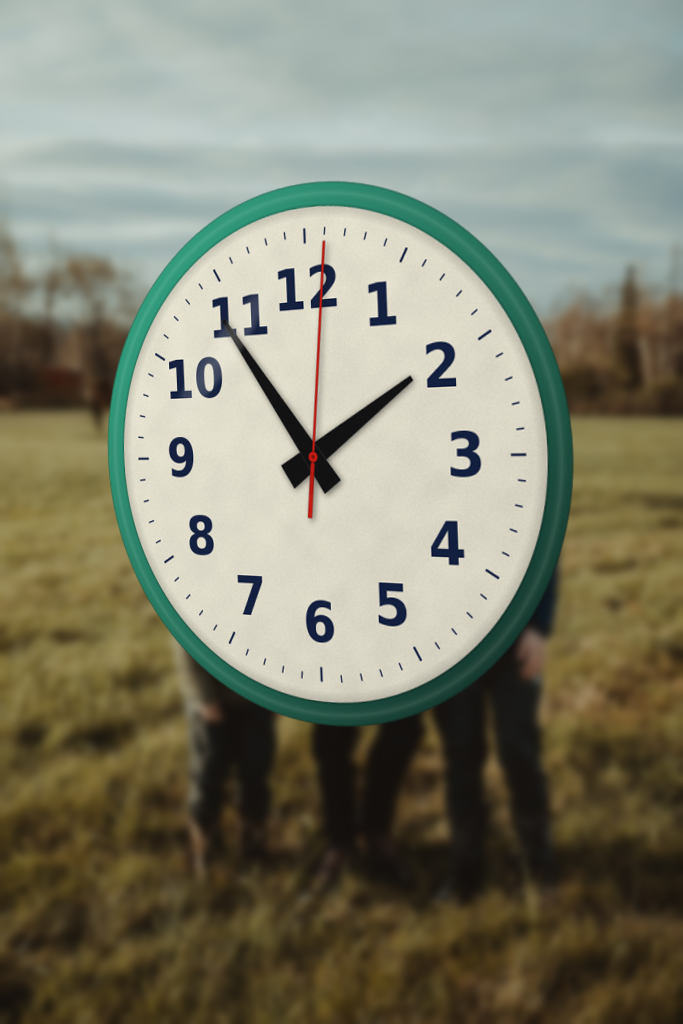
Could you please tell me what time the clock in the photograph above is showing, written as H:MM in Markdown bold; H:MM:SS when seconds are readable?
**1:54:01**
